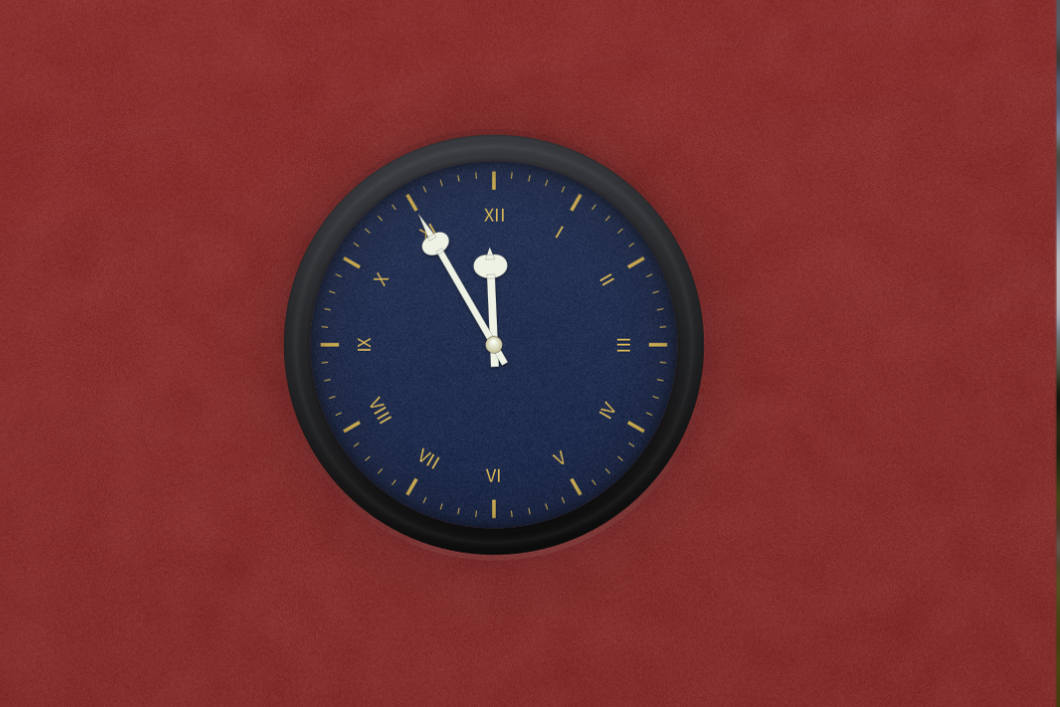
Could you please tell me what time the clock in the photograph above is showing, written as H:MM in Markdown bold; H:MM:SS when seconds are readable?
**11:55**
